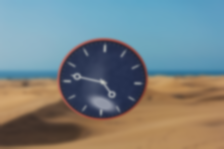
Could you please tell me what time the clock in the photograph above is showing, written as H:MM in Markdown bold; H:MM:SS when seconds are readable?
**4:47**
